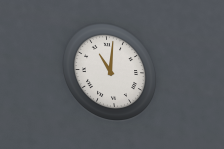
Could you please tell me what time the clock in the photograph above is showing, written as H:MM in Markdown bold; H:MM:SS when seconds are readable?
**11:02**
